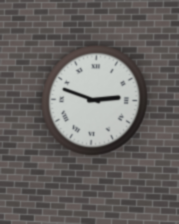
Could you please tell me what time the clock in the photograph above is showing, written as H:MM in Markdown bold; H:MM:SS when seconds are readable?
**2:48**
